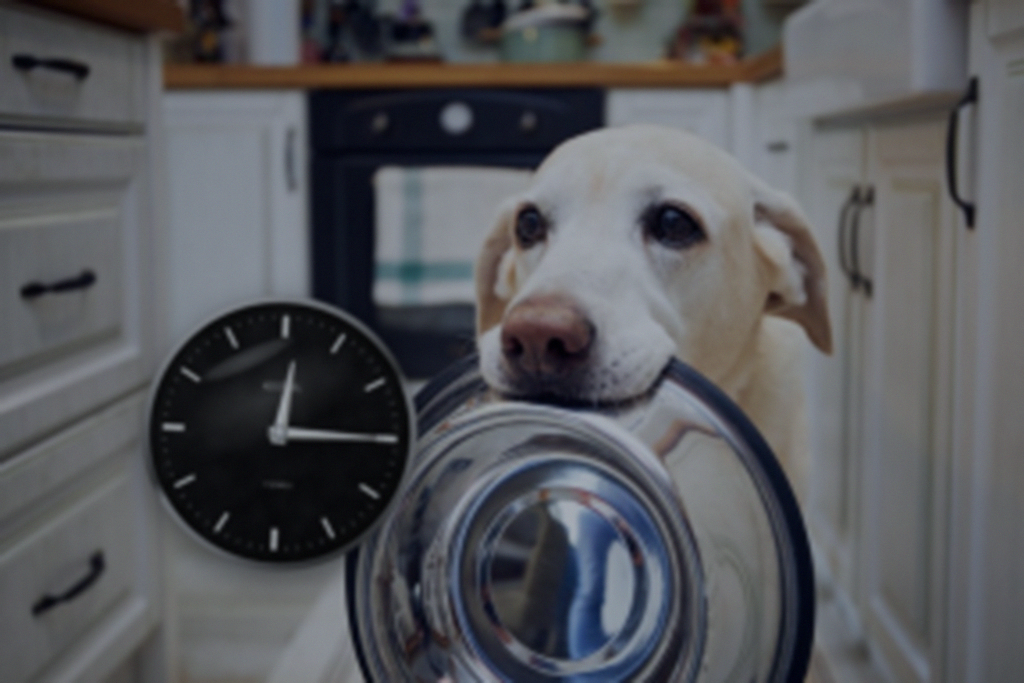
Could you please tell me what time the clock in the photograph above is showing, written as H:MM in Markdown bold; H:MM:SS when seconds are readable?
**12:15**
